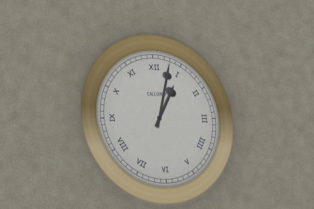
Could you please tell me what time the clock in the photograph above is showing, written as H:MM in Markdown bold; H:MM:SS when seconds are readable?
**1:03**
